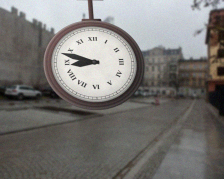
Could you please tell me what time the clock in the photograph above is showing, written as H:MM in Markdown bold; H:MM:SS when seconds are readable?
**8:48**
